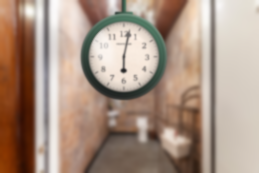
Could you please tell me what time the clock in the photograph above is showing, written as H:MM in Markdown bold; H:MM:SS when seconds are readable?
**6:02**
